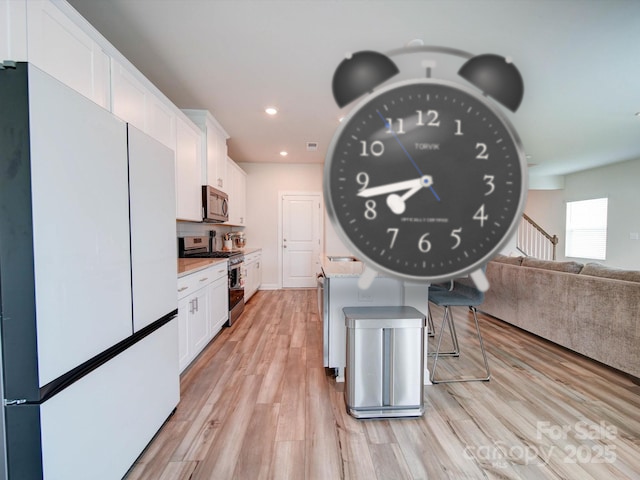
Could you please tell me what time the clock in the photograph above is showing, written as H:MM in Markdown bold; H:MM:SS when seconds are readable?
**7:42:54**
